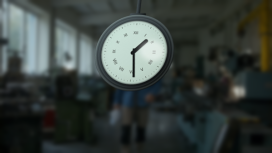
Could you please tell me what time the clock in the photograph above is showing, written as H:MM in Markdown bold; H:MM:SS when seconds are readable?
**1:29**
